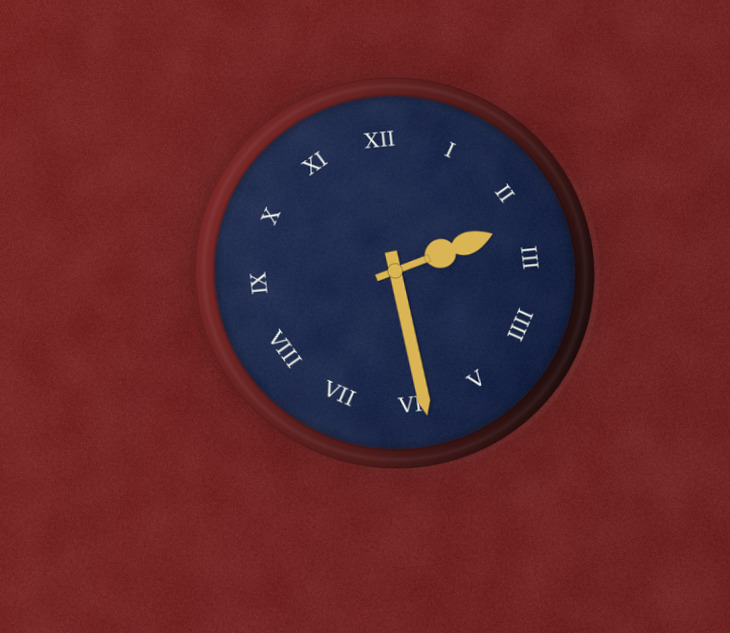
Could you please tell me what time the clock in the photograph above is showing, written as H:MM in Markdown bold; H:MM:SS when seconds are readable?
**2:29**
